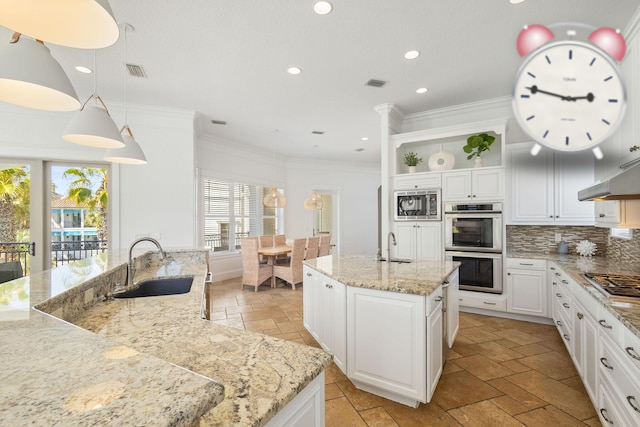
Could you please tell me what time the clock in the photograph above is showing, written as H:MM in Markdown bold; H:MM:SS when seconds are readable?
**2:47**
